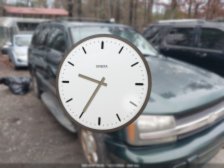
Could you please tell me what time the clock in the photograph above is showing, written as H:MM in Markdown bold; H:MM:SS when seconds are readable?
**9:35**
